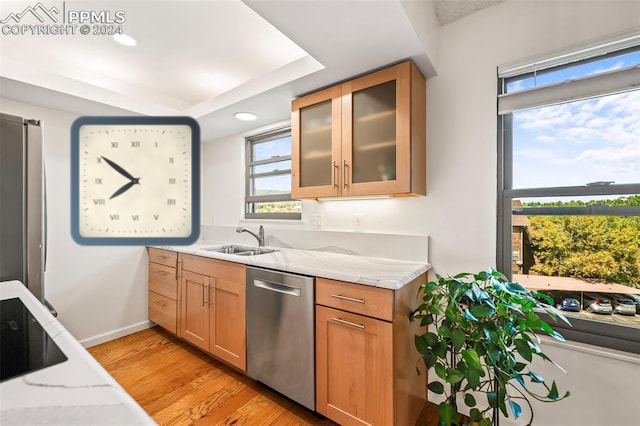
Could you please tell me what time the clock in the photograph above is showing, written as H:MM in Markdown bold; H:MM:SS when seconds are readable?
**7:51**
